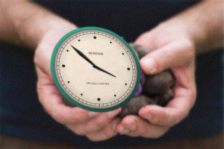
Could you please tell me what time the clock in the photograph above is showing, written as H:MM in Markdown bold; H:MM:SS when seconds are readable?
**3:52**
